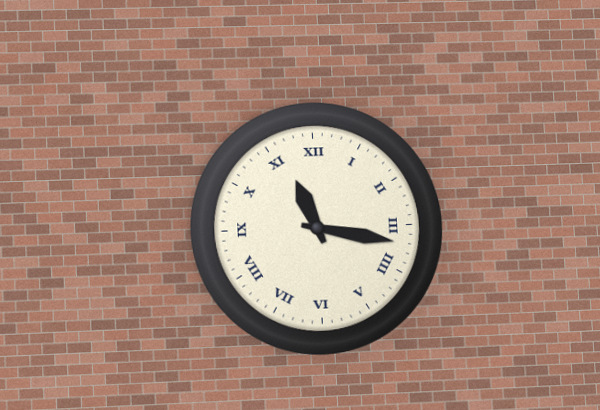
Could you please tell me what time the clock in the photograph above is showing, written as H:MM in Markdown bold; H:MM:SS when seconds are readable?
**11:17**
